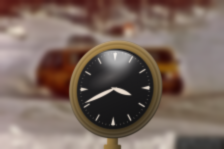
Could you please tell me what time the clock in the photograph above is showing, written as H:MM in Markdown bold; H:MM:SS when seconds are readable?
**3:41**
